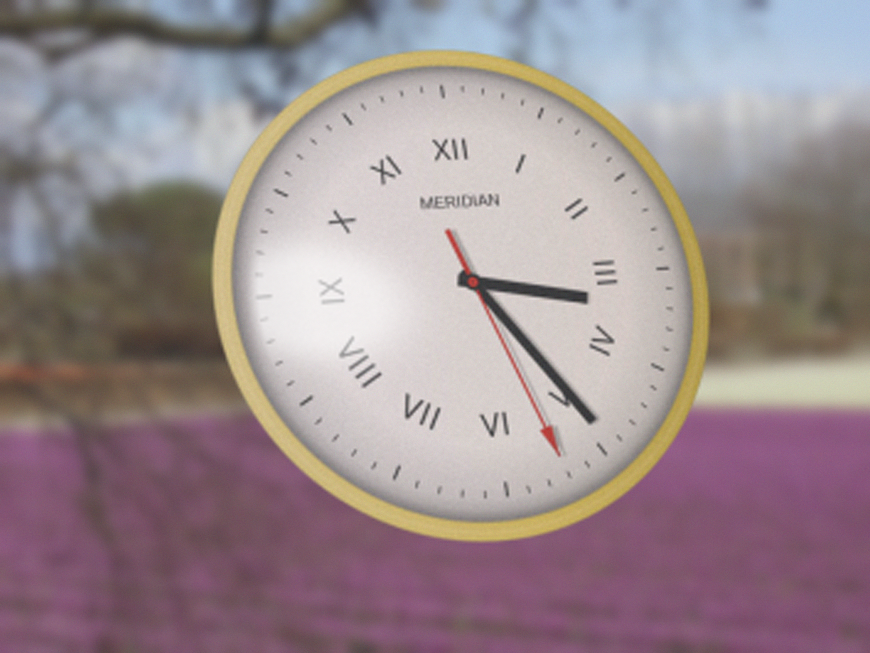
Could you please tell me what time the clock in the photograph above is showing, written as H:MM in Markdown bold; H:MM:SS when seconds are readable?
**3:24:27**
